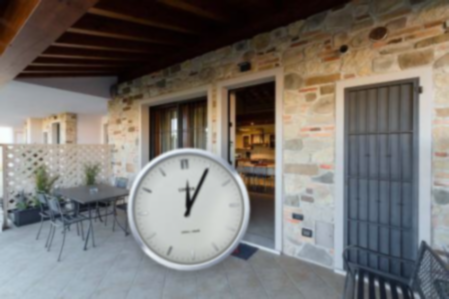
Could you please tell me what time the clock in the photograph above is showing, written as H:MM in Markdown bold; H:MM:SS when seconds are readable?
**12:05**
